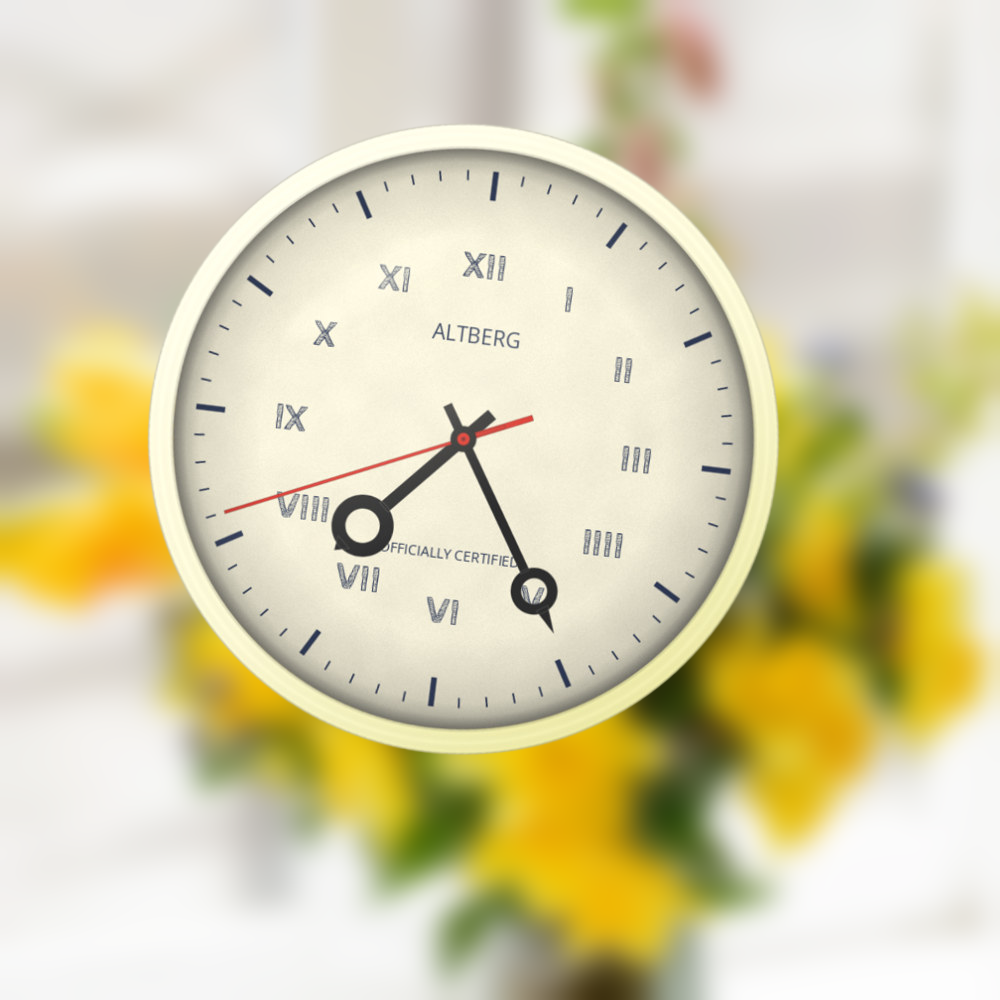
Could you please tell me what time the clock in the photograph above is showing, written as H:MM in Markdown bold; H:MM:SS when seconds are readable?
**7:24:41**
